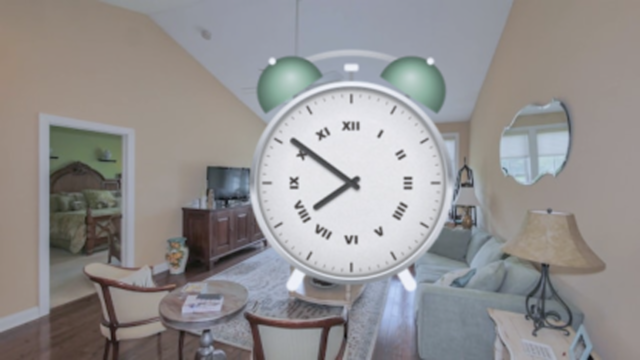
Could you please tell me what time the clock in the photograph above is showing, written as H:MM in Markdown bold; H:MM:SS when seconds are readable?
**7:51**
